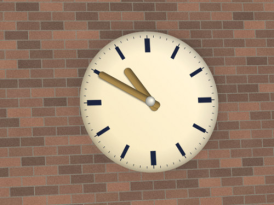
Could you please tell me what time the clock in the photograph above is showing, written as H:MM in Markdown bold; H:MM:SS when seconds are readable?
**10:50**
